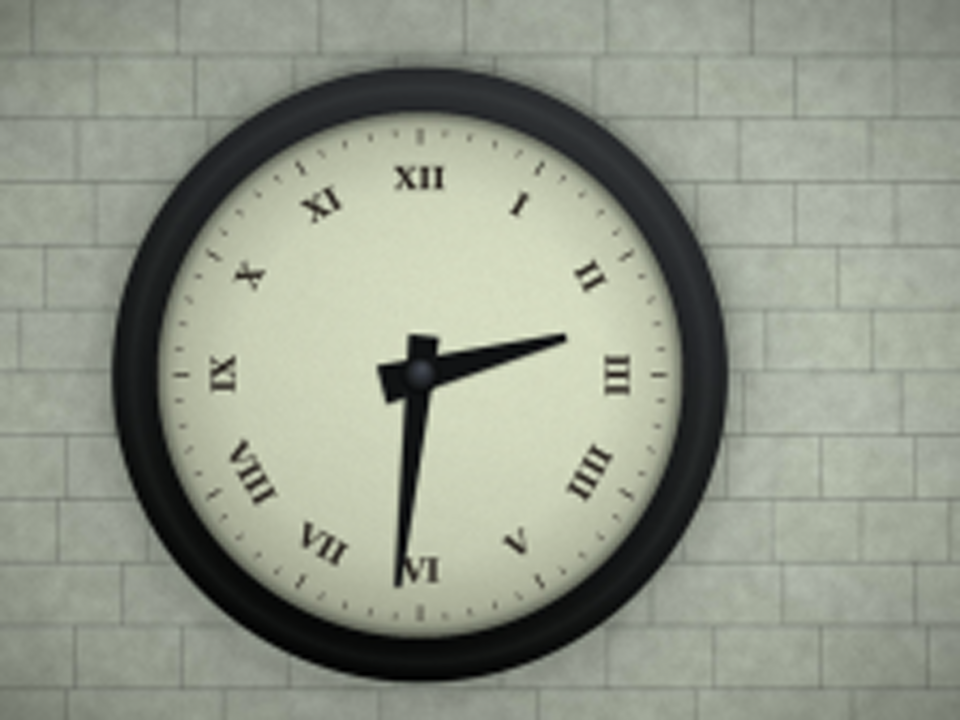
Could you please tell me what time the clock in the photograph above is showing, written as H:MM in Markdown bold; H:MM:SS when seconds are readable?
**2:31**
